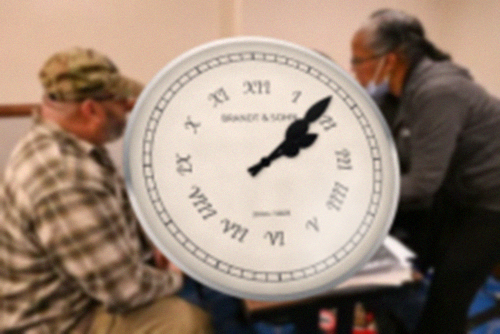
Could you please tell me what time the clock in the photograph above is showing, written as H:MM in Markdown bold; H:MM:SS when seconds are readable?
**2:08**
